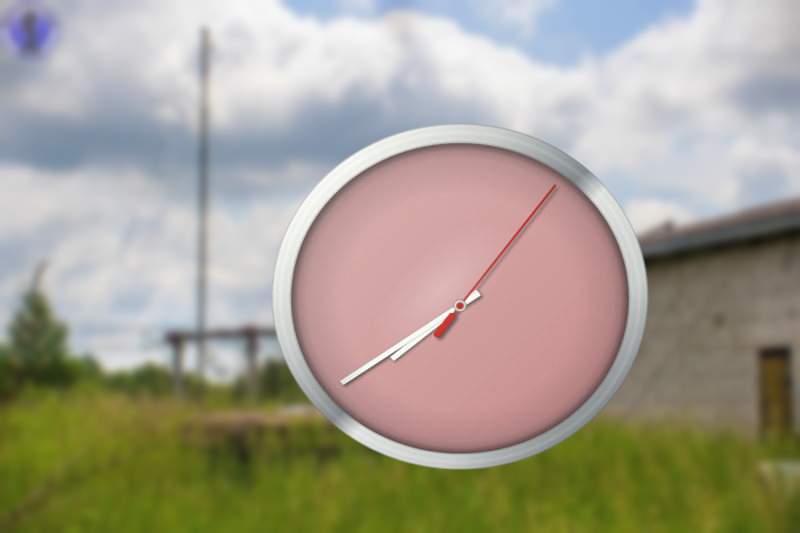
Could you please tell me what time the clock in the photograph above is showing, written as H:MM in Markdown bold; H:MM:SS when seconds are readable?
**7:39:06**
